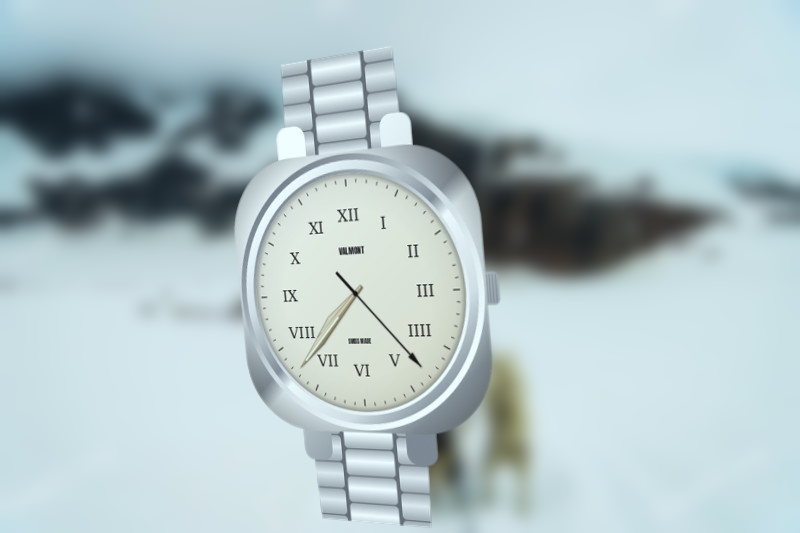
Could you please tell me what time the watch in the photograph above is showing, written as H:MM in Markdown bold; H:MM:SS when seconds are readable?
**7:37:23**
